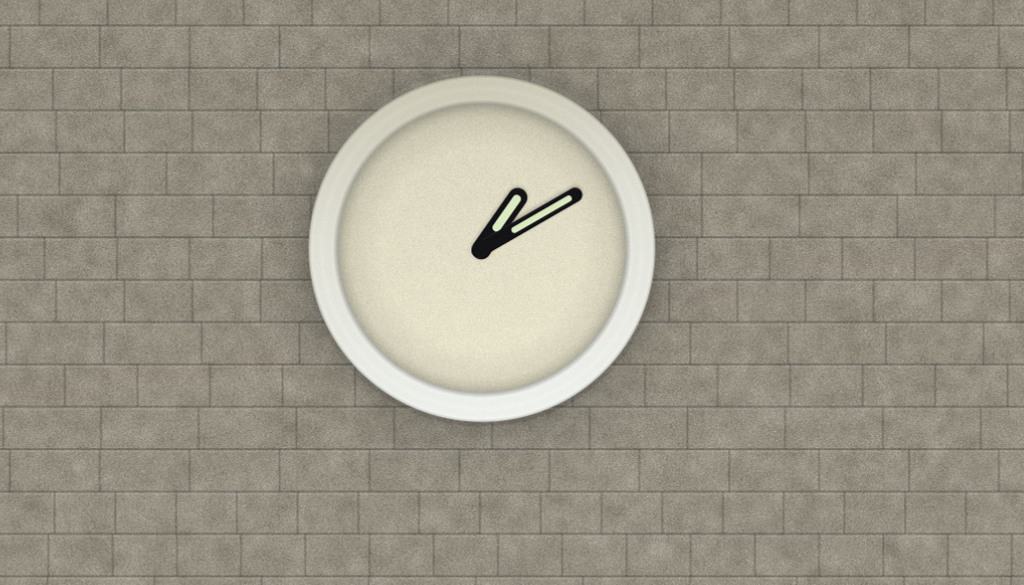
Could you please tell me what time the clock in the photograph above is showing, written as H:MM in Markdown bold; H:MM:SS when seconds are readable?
**1:10**
